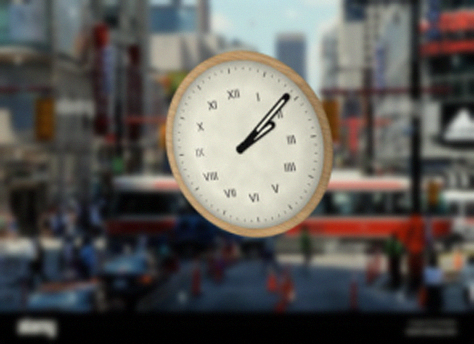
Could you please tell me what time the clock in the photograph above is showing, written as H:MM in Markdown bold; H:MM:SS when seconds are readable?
**2:09**
